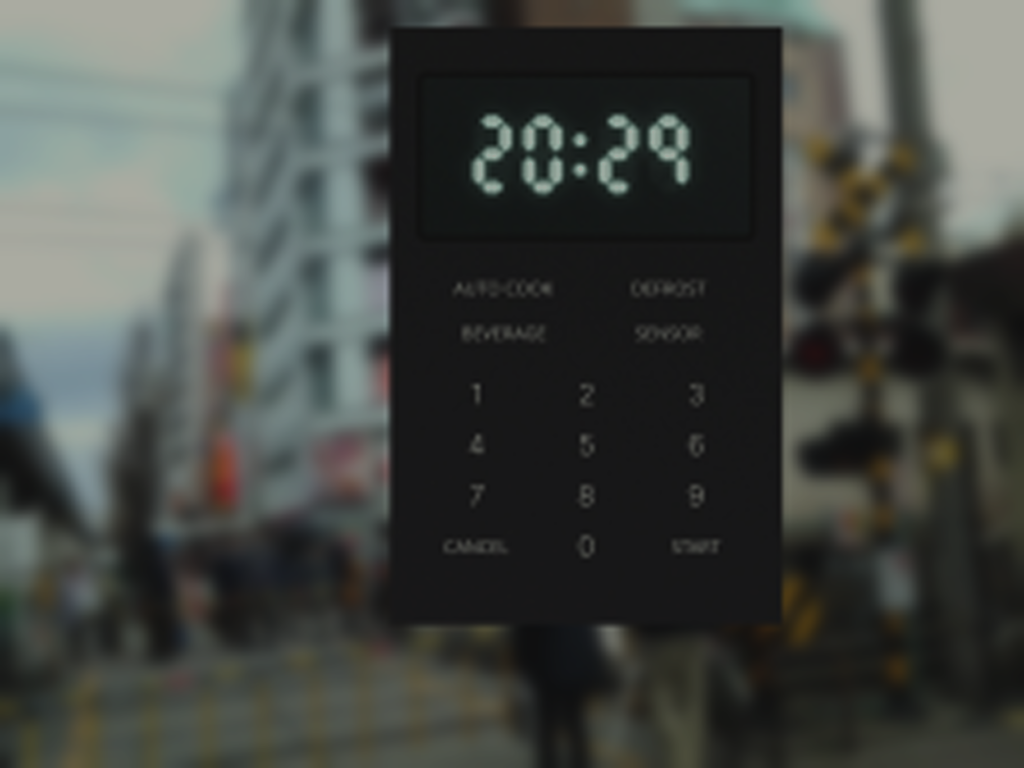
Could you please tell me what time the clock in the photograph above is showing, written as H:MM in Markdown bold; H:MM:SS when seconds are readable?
**20:29**
